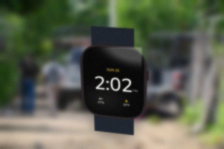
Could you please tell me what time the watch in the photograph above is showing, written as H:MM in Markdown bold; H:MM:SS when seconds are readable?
**2:02**
